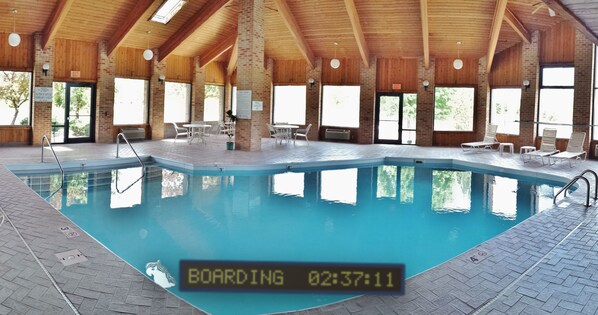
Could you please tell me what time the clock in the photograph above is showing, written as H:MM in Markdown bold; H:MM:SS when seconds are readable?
**2:37:11**
